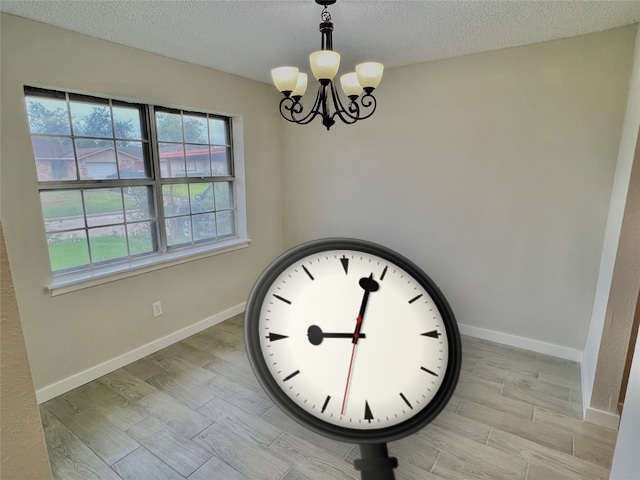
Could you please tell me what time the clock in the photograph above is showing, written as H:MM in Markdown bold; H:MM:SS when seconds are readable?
**9:03:33**
